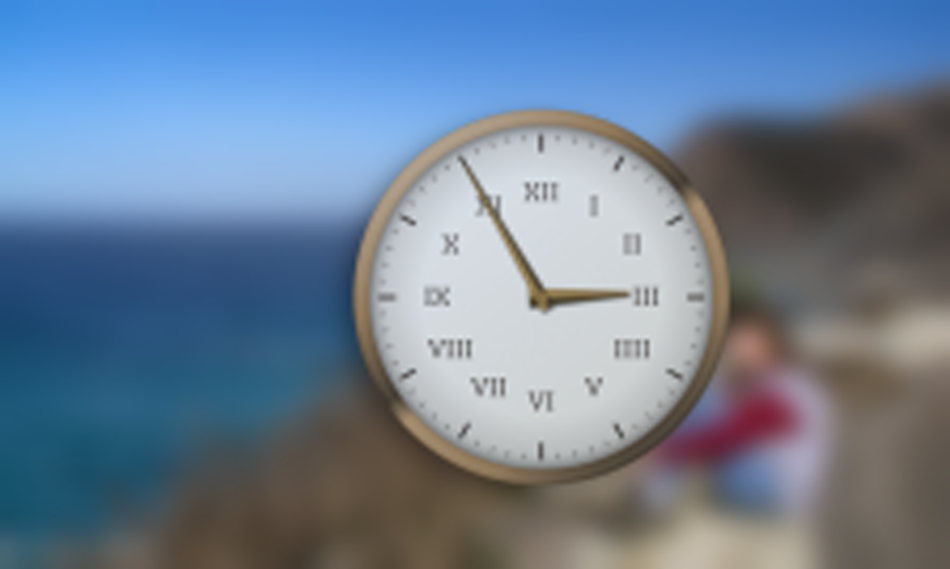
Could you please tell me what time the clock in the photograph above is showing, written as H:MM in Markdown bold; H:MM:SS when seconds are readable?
**2:55**
